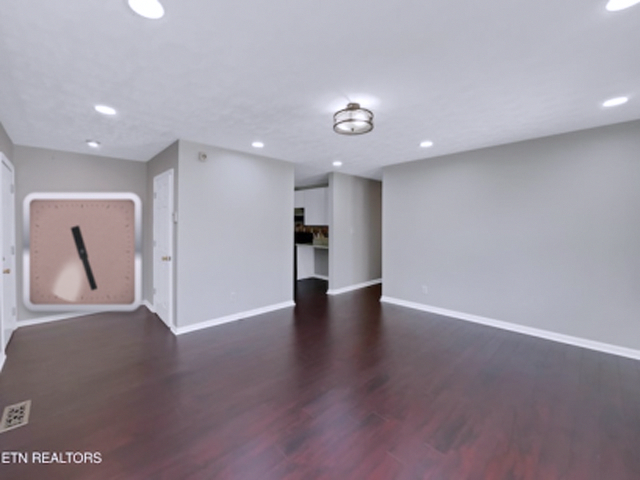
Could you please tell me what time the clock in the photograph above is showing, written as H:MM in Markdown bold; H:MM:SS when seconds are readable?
**11:27**
